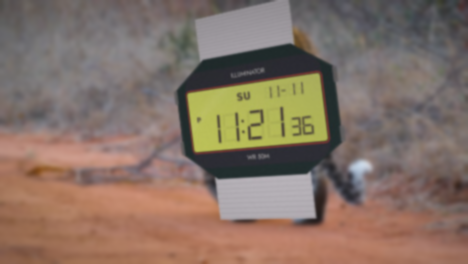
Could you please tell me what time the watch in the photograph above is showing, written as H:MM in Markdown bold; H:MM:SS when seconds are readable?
**11:21:36**
